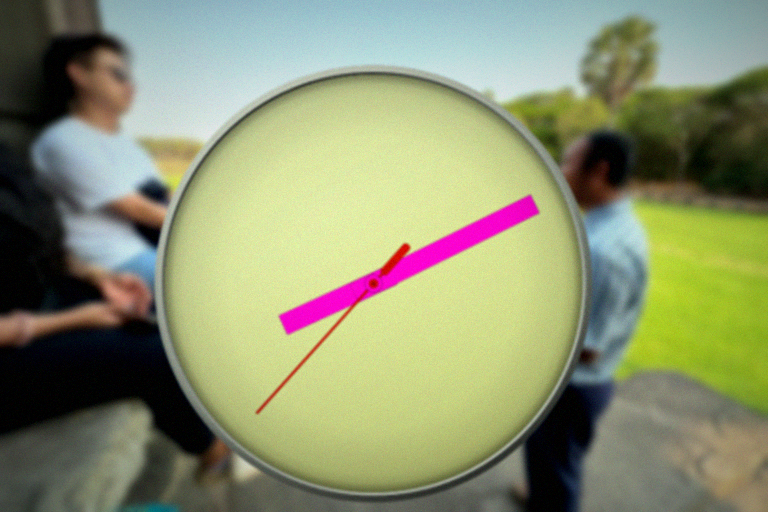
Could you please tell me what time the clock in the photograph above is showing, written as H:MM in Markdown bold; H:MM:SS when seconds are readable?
**8:10:37**
